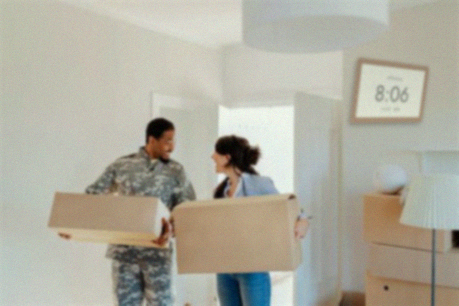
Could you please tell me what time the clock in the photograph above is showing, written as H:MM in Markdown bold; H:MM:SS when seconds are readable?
**8:06**
